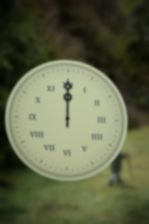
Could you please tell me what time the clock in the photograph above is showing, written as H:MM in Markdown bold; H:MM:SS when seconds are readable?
**12:00**
